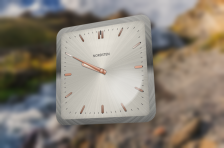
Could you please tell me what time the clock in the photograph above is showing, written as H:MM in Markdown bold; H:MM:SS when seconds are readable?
**9:50**
